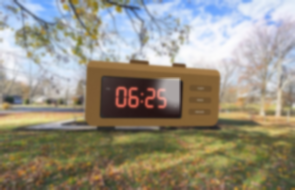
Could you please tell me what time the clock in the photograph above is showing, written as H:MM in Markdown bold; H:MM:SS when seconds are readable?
**6:25**
